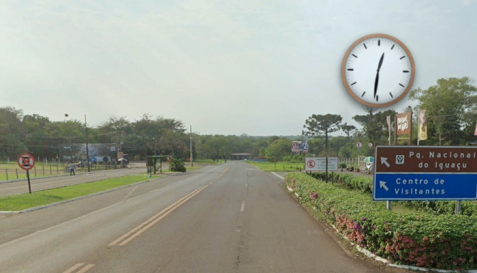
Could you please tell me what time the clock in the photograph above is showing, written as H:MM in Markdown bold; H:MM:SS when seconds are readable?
**12:31**
